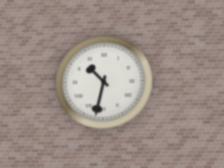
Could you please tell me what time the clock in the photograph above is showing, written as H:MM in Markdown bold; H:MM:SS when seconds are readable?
**10:32**
